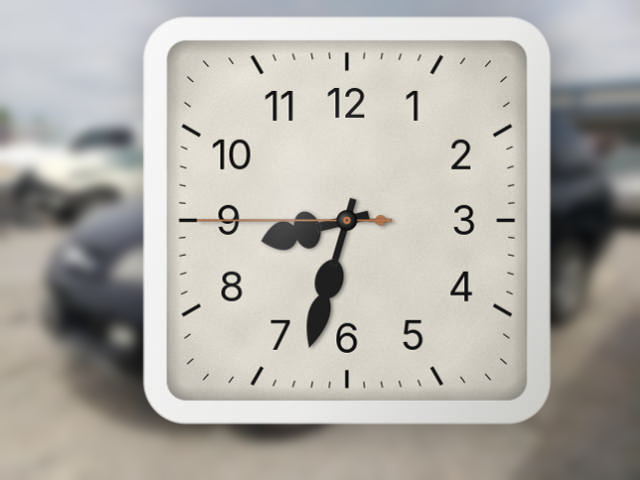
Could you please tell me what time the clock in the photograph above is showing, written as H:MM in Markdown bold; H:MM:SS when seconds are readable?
**8:32:45**
